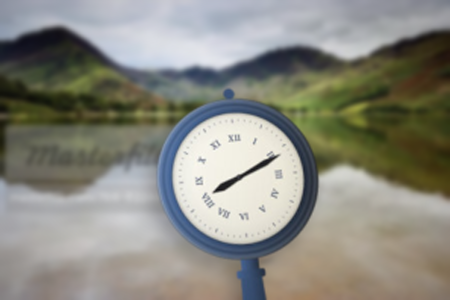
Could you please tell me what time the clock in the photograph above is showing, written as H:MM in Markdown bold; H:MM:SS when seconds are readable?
**8:11**
